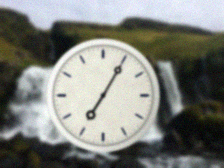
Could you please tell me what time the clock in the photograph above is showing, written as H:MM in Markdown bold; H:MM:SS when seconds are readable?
**7:05**
